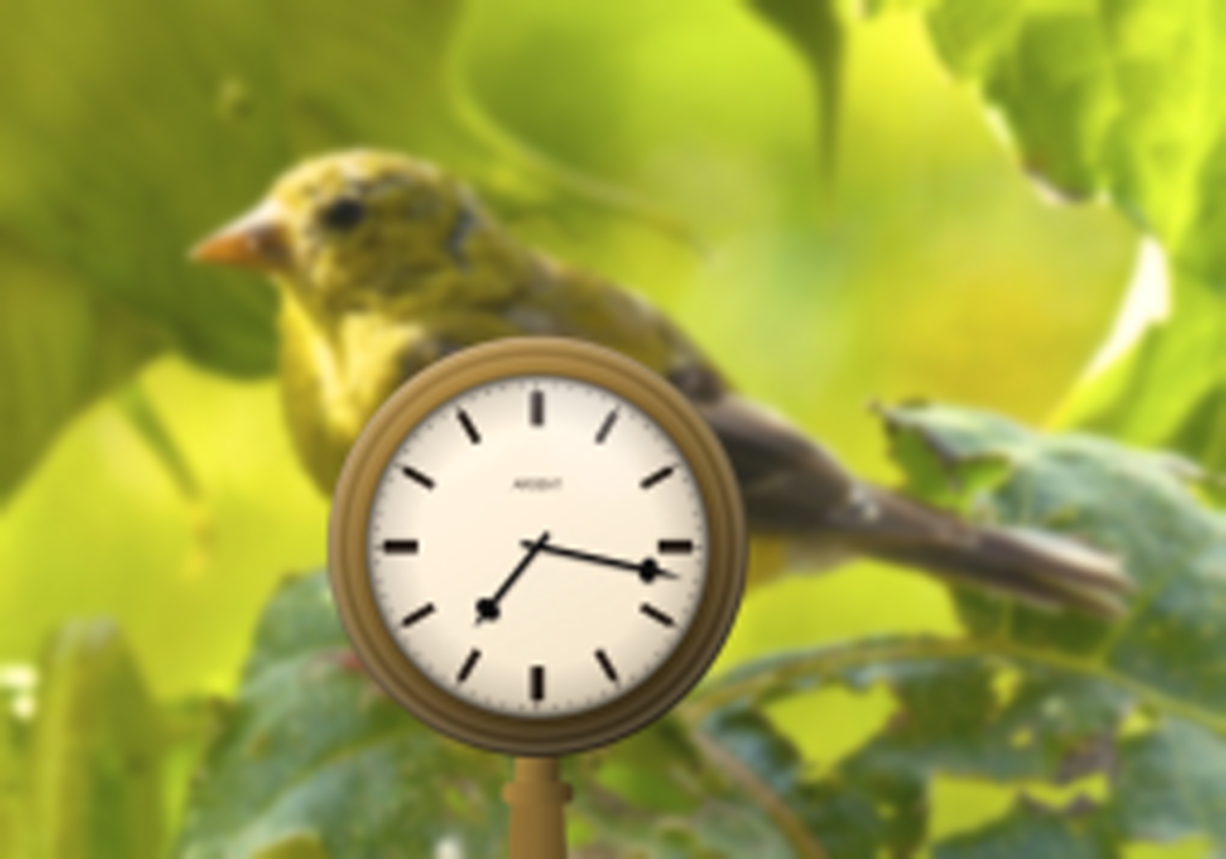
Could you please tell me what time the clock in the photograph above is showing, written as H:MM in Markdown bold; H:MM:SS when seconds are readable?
**7:17**
